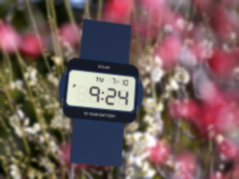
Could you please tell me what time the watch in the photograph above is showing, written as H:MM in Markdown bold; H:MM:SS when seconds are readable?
**9:24**
